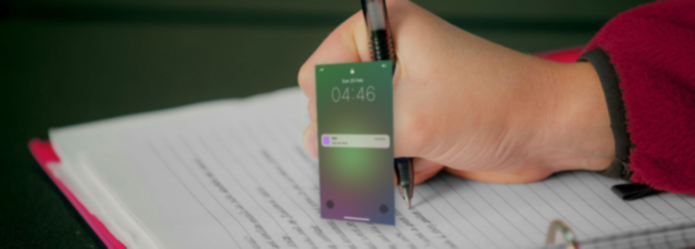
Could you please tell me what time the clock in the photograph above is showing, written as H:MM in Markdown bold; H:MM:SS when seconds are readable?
**4:46**
